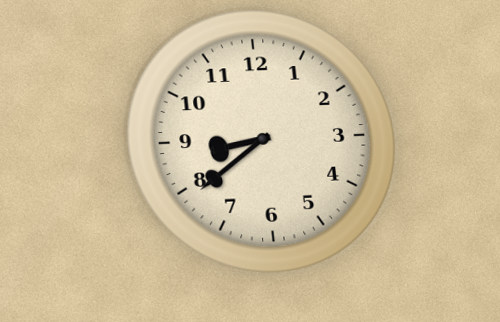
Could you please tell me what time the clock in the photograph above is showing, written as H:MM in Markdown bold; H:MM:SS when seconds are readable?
**8:39**
